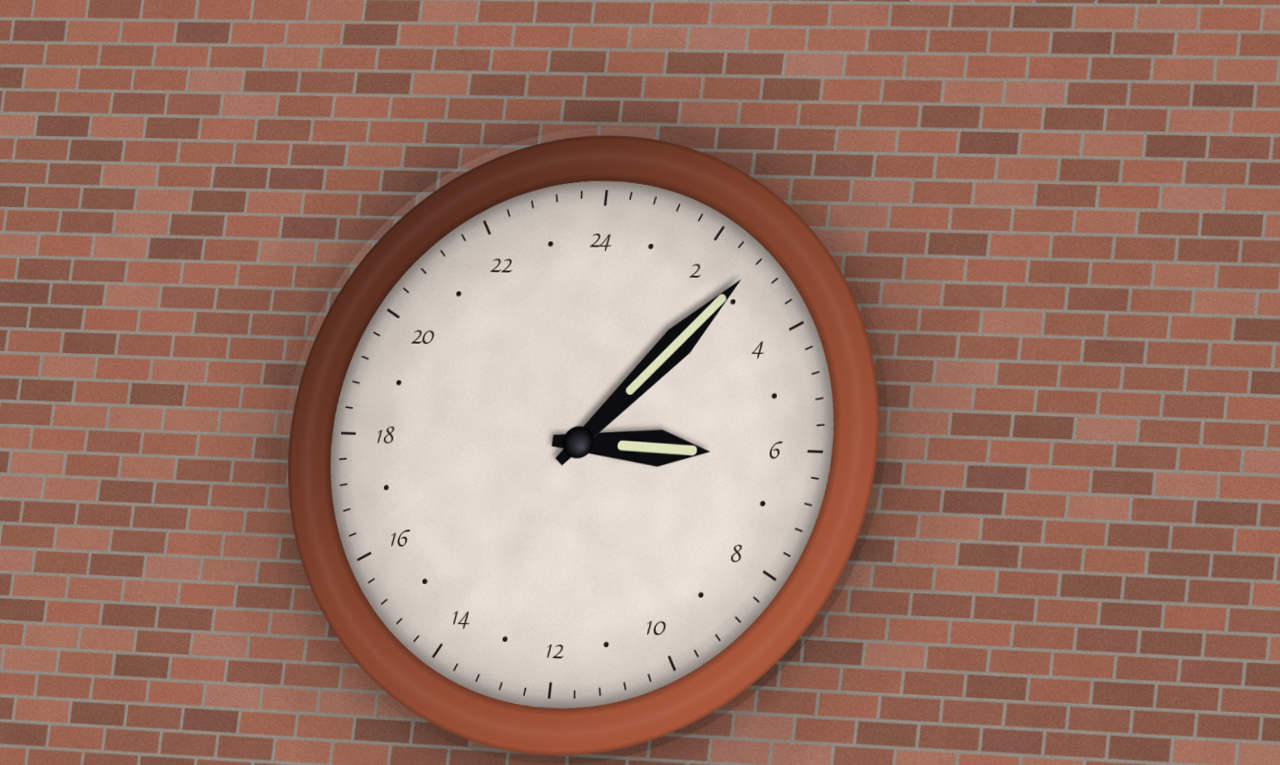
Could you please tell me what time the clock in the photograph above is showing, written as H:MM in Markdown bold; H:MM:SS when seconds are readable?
**6:07**
